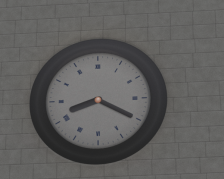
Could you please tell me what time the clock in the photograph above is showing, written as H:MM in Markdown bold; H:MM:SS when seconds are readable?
**8:20**
